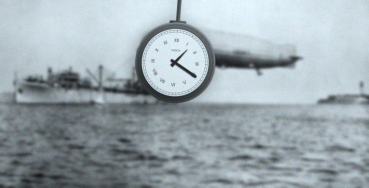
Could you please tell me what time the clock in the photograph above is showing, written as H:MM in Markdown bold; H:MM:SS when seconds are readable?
**1:20**
